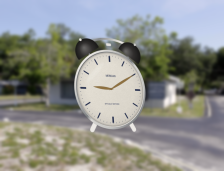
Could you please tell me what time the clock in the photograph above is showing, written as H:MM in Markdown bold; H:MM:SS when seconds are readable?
**9:10**
